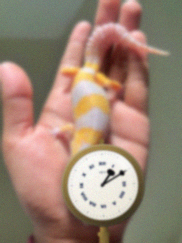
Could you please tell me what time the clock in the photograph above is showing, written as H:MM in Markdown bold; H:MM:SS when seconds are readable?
**1:10**
